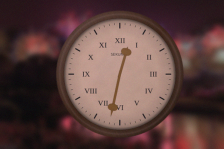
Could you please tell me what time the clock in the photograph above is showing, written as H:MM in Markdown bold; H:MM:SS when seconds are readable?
**12:32**
